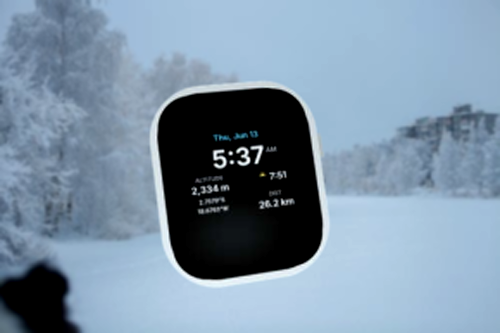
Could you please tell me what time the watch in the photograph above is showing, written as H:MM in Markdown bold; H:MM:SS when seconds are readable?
**5:37**
